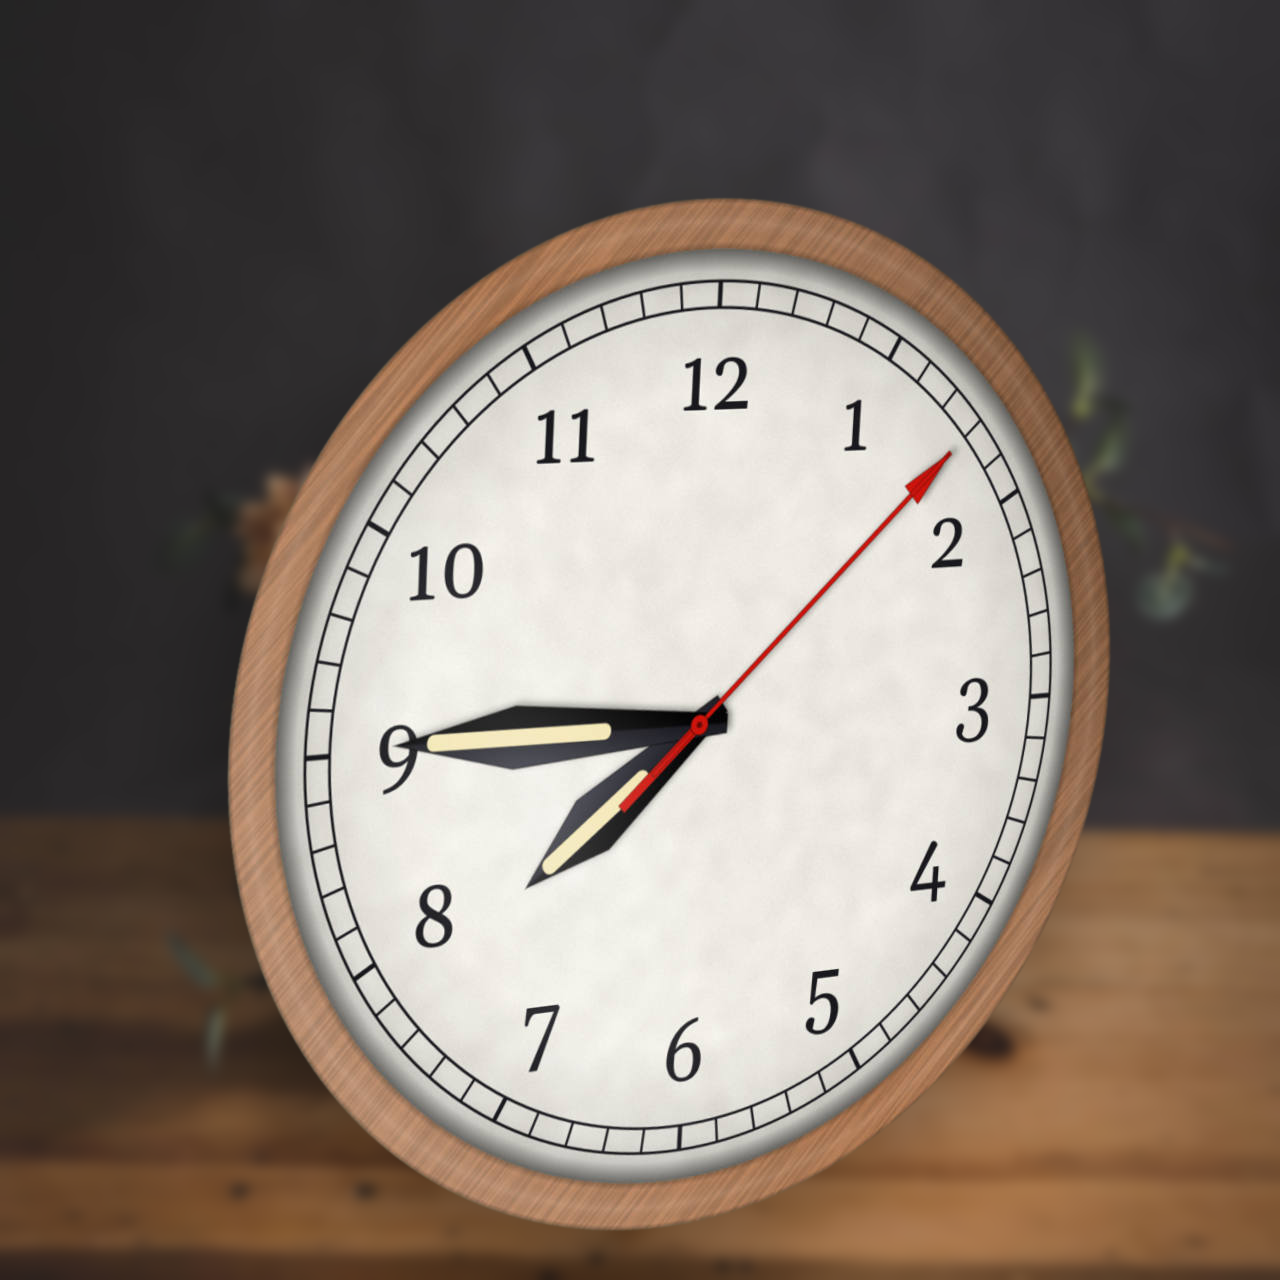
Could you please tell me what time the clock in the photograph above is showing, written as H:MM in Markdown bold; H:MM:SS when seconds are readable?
**7:45:08**
